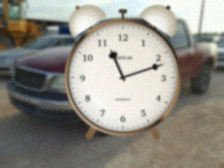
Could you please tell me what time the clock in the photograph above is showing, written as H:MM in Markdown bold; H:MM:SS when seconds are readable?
**11:12**
